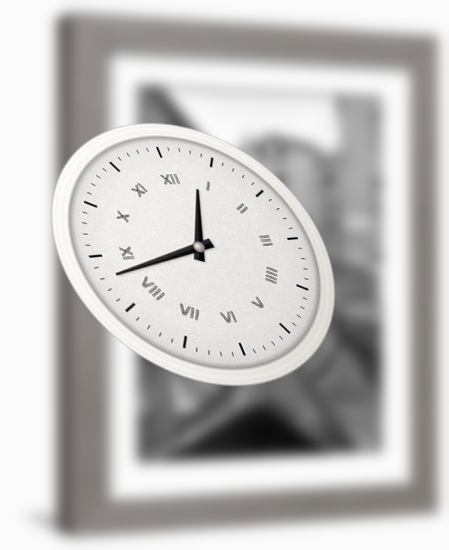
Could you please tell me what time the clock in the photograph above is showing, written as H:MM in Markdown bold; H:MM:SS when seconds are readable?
**12:43**
